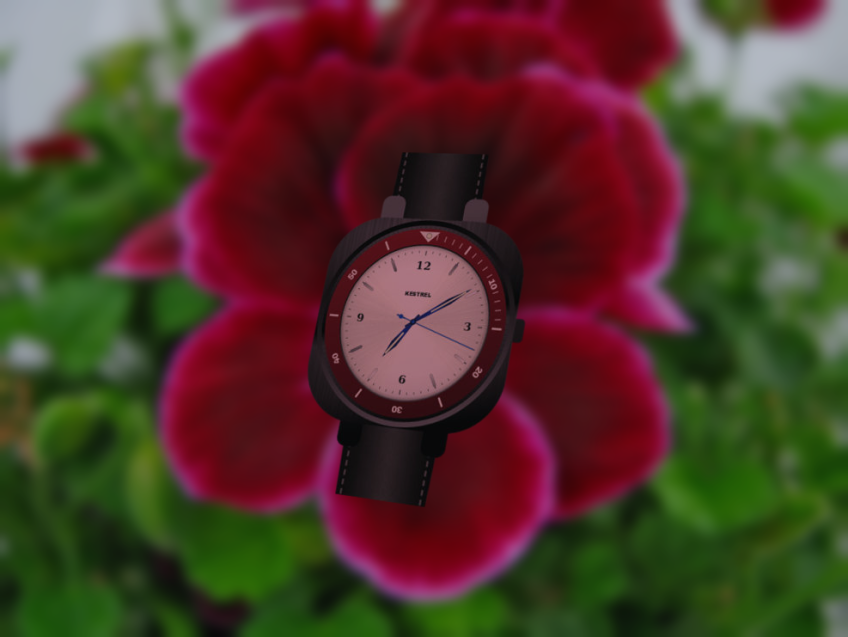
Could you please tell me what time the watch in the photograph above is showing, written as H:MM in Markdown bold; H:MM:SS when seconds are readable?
**7:09:18**
